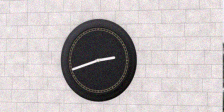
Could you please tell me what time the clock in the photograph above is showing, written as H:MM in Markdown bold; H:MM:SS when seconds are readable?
**2:42**
